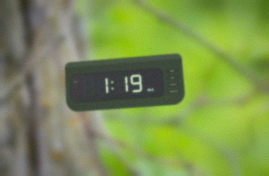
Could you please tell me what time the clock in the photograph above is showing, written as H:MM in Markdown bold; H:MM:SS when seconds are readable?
**1:19**
